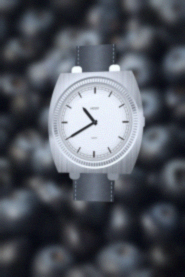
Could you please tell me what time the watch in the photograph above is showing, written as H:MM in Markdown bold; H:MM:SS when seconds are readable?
**10:40**
